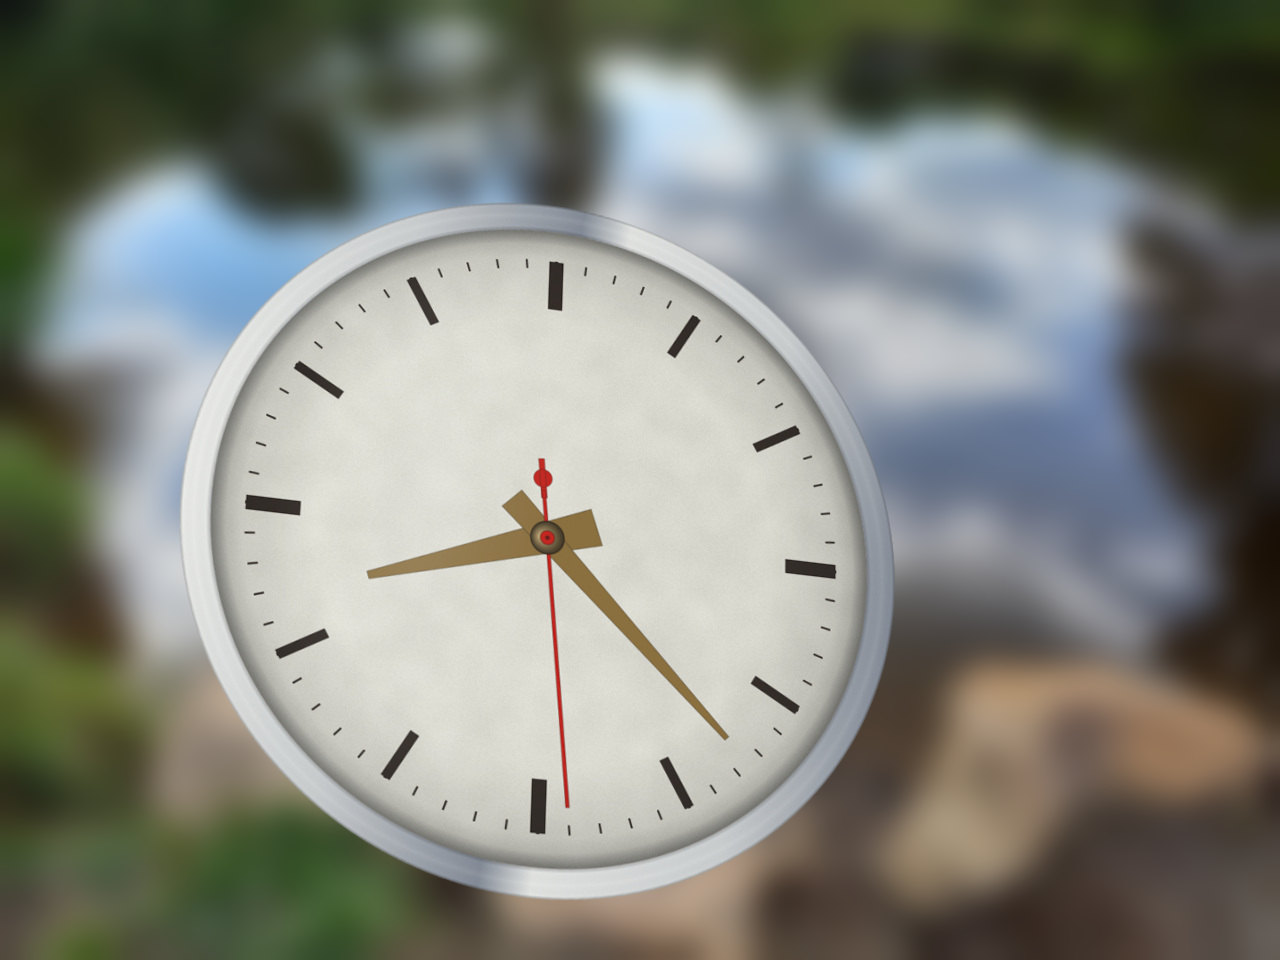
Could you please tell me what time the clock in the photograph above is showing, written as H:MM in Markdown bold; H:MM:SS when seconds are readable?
**8:22:29**
